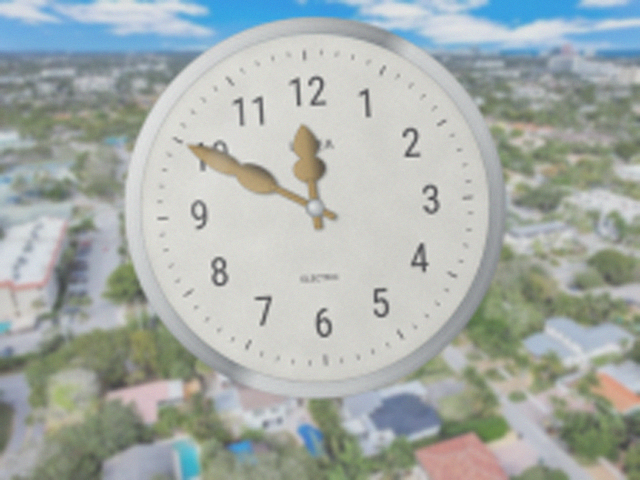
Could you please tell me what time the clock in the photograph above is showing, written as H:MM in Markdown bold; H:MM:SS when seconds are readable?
**11:50**
